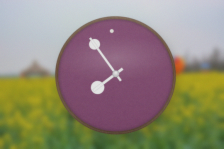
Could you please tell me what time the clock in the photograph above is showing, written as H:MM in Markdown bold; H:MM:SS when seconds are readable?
**7:55**
